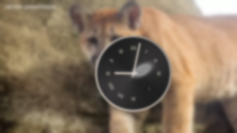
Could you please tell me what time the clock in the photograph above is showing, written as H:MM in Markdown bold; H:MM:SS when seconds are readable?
**9:02**
